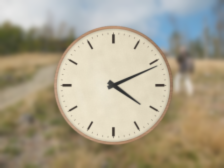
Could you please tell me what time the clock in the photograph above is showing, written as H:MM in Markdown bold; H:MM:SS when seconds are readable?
**4:11**
